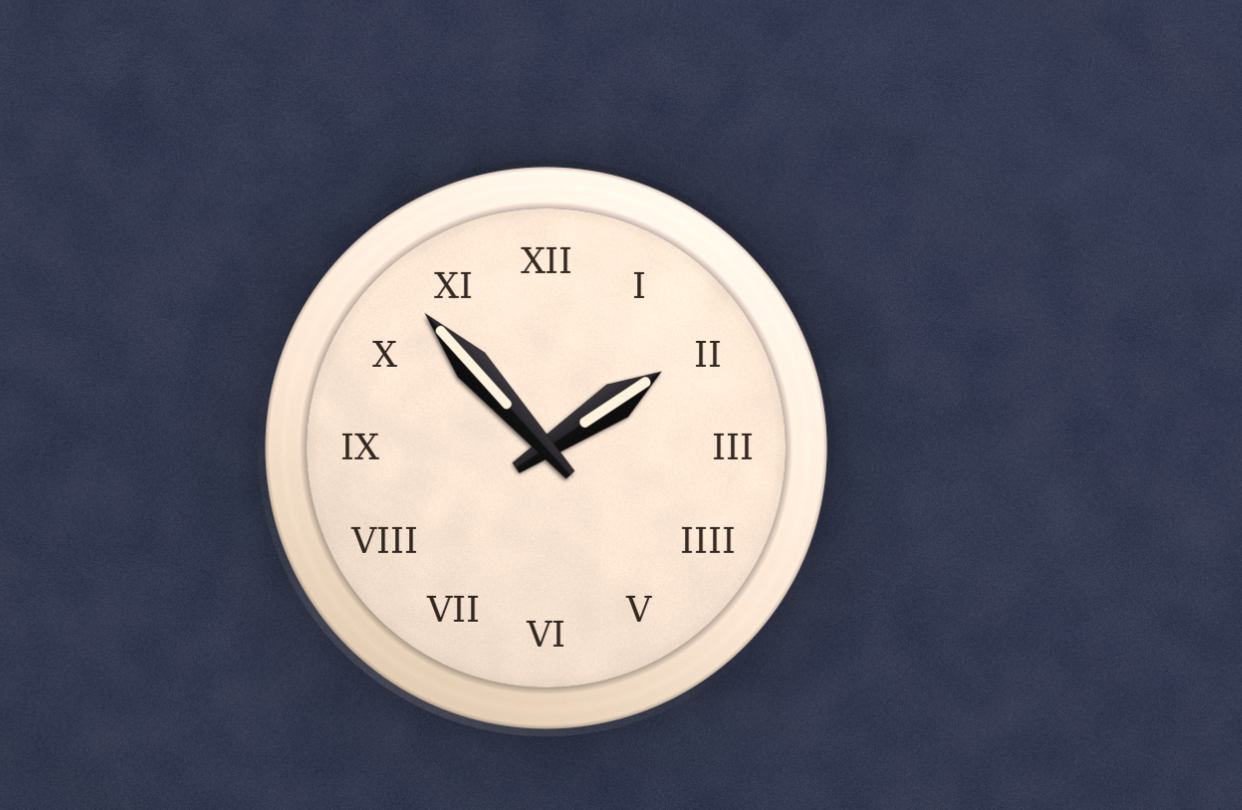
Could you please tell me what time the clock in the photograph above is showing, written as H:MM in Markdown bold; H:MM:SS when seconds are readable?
**1:53**
